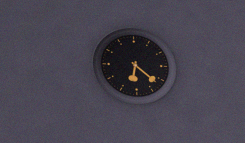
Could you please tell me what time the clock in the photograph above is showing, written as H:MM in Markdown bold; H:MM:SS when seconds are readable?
**6:22**
